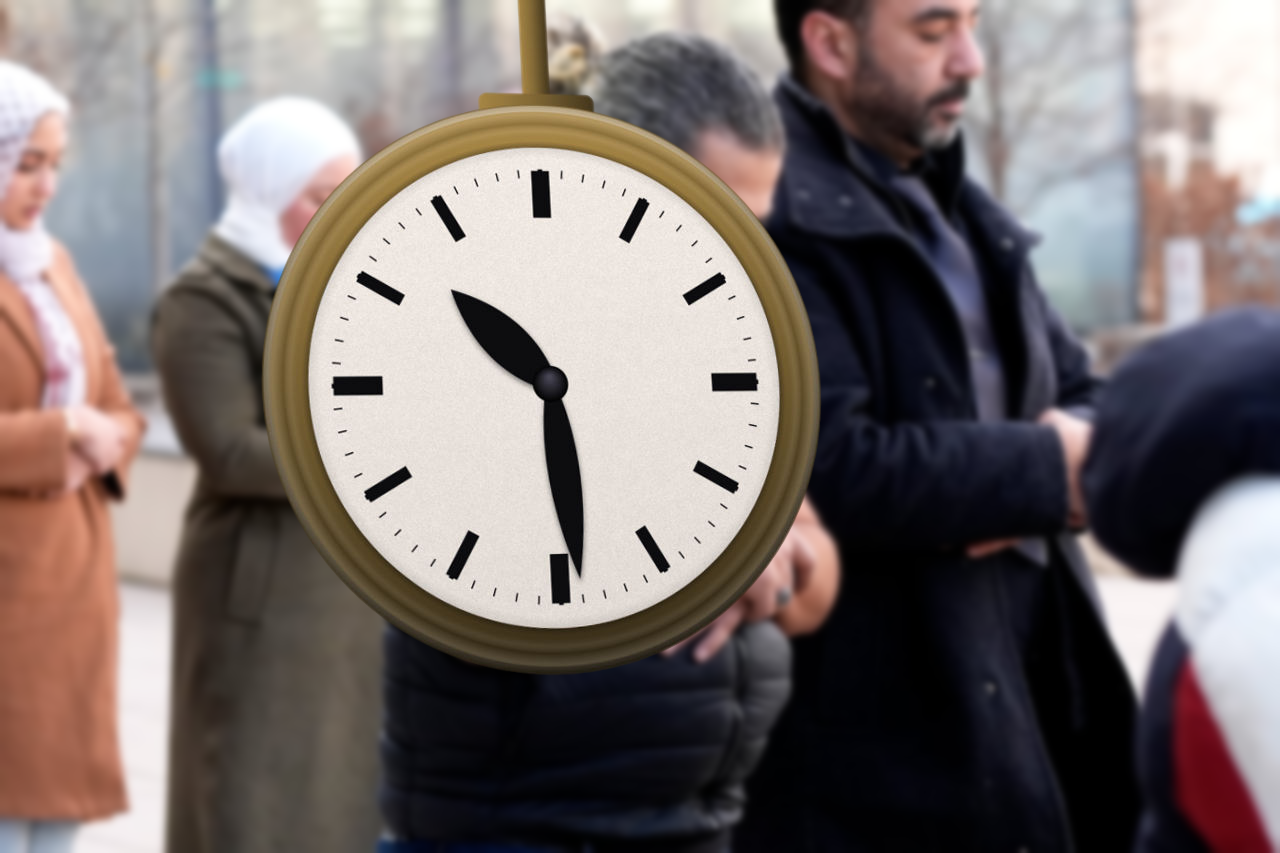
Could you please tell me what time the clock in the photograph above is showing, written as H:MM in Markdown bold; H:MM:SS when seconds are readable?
**10:29**
